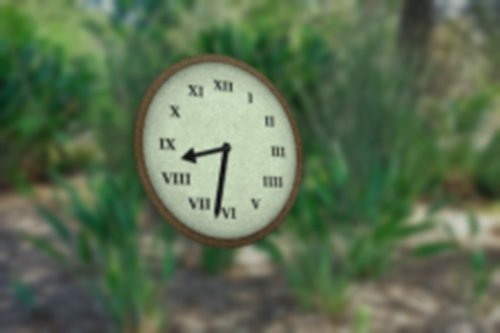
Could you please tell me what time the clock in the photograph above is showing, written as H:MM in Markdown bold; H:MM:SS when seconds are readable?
**8:32**
